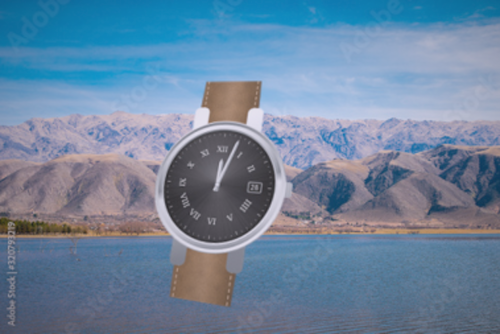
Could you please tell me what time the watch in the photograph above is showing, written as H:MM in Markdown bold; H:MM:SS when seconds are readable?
**12:03**
